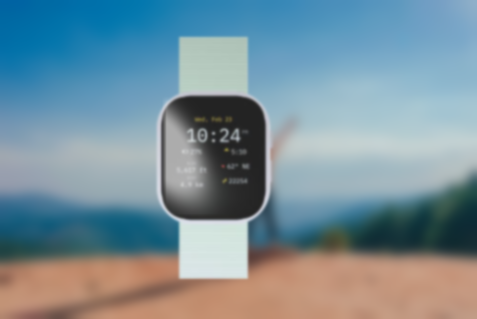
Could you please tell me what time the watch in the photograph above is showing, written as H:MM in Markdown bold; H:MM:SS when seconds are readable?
**10:24**
